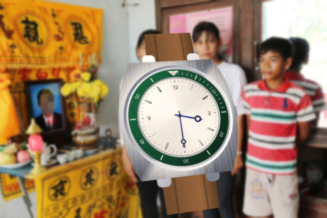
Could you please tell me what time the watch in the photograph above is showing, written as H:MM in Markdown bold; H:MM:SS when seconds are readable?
**3:30**
